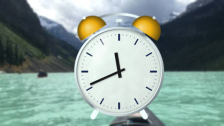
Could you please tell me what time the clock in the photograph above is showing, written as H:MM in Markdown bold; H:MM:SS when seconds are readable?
**11:41**
